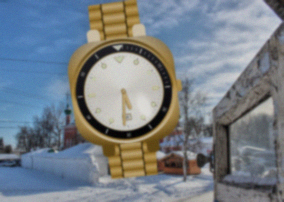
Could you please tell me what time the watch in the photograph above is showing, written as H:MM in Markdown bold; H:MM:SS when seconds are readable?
**5:31**
